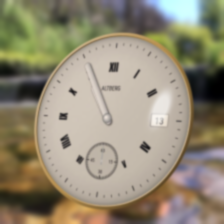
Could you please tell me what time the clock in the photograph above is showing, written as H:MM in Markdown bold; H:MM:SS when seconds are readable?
**10:55**
